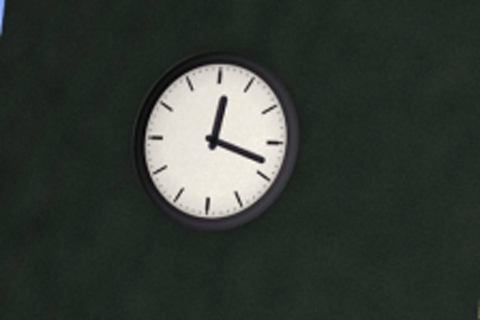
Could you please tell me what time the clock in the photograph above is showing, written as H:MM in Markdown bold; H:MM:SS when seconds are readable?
**12:18**
